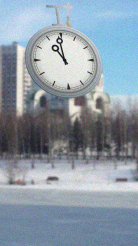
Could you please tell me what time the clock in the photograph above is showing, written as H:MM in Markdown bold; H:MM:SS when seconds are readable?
**10:59**
